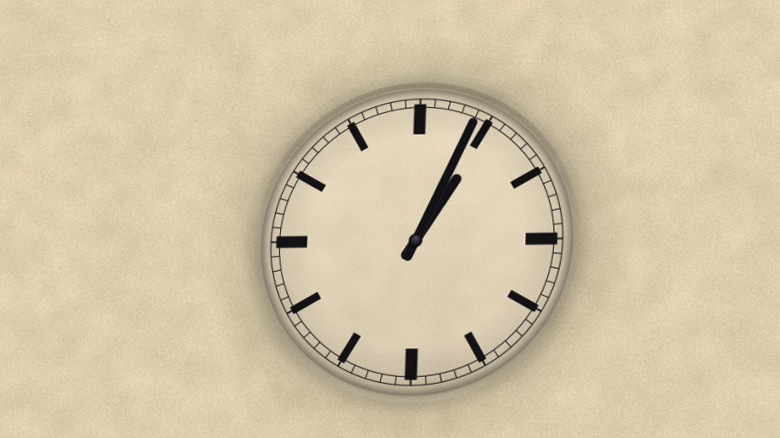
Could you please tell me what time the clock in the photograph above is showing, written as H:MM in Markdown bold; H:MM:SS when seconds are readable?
**1:04**
